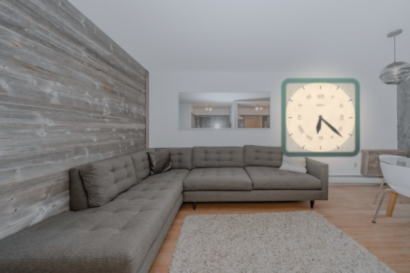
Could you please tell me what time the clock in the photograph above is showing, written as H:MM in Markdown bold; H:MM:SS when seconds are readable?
**6:22**
